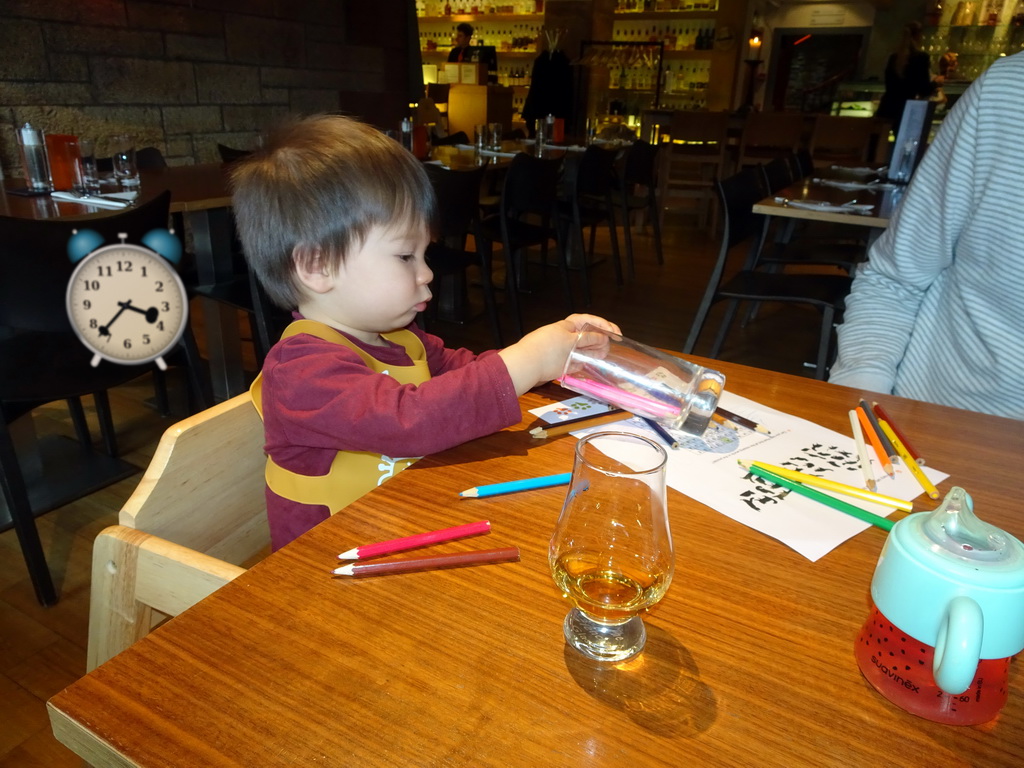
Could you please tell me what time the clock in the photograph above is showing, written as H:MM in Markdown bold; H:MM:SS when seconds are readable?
**3:37**
